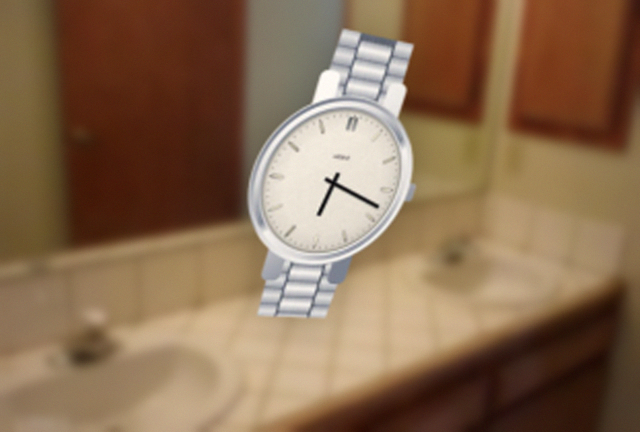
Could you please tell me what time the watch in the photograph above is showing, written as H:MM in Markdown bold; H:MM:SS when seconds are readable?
**6:18**
